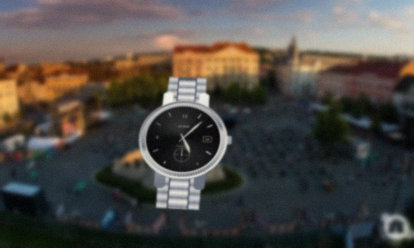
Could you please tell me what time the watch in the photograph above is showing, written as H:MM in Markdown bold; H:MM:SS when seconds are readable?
**5:07**
